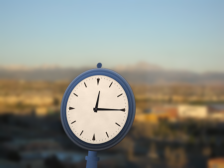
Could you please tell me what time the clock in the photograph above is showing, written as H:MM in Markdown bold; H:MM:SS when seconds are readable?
**12:15**
